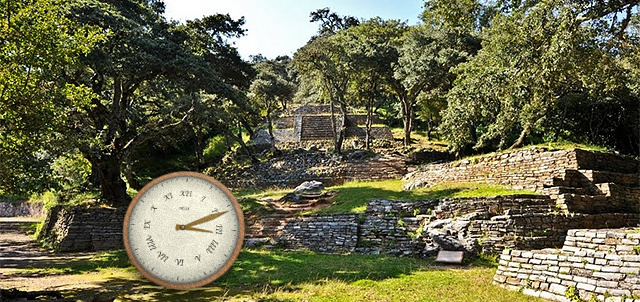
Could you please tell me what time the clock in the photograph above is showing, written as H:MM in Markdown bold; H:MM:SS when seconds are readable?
**3:11**
